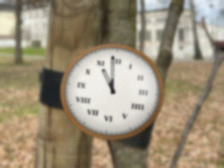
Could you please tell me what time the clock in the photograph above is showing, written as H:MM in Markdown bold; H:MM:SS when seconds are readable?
**10:59**
